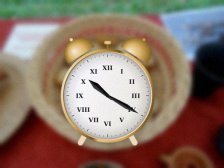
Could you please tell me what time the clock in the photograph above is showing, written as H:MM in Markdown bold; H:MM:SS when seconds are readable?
**10:20**
